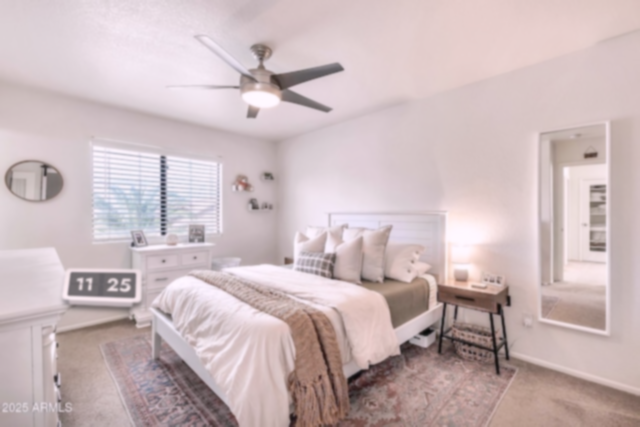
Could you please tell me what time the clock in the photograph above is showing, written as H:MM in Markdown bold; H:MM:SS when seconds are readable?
**11:25**
